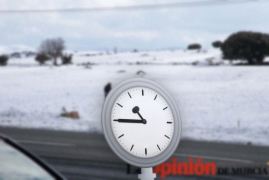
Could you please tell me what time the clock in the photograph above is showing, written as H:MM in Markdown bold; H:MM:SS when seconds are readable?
**10:45**
